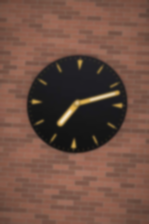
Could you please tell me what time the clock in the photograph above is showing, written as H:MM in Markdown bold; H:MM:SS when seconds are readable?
**7:12**
